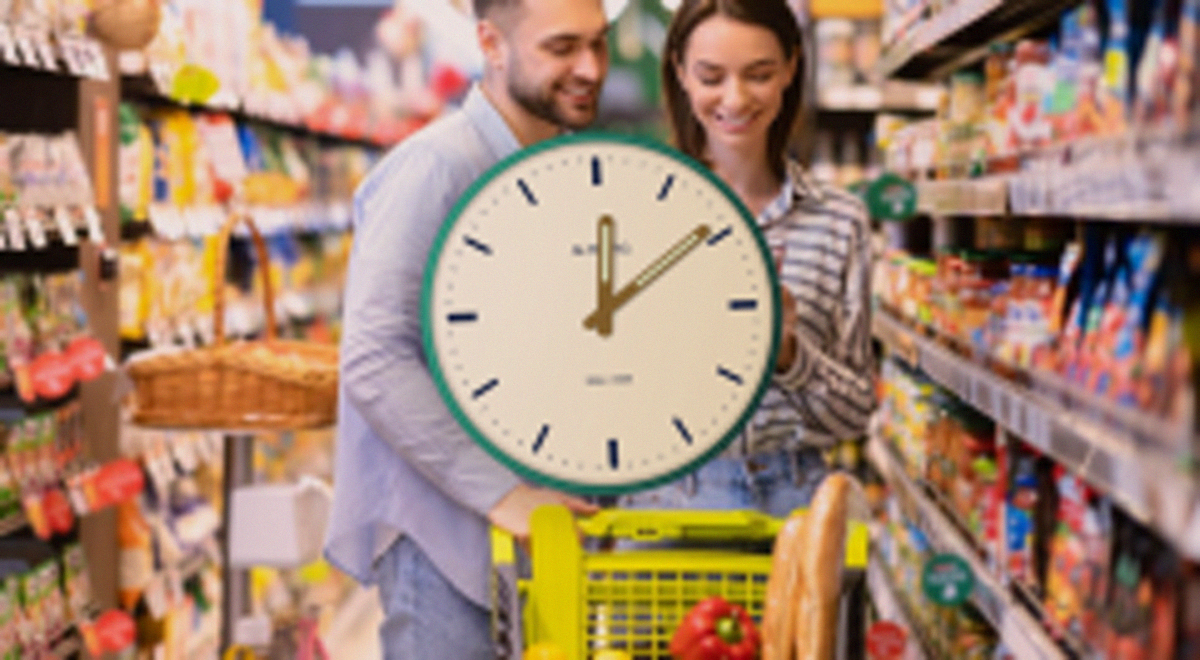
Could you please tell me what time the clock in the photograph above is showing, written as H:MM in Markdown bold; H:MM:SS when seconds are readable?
**12:09**
